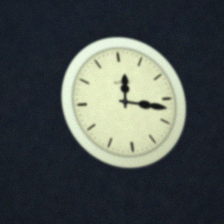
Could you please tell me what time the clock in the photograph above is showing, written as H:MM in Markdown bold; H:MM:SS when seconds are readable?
**12:17**
